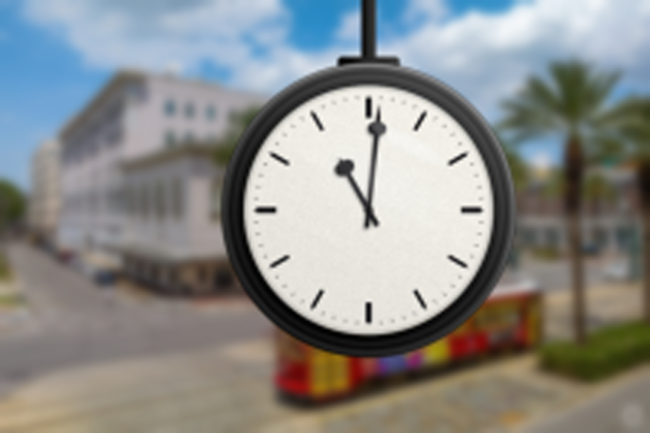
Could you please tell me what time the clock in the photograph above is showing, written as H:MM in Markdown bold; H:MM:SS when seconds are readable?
**11:01**
